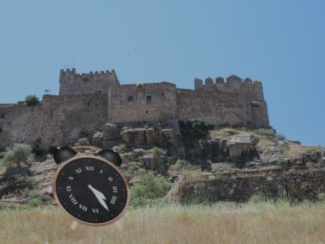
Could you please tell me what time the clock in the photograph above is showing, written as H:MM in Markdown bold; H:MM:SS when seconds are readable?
**4:25**
